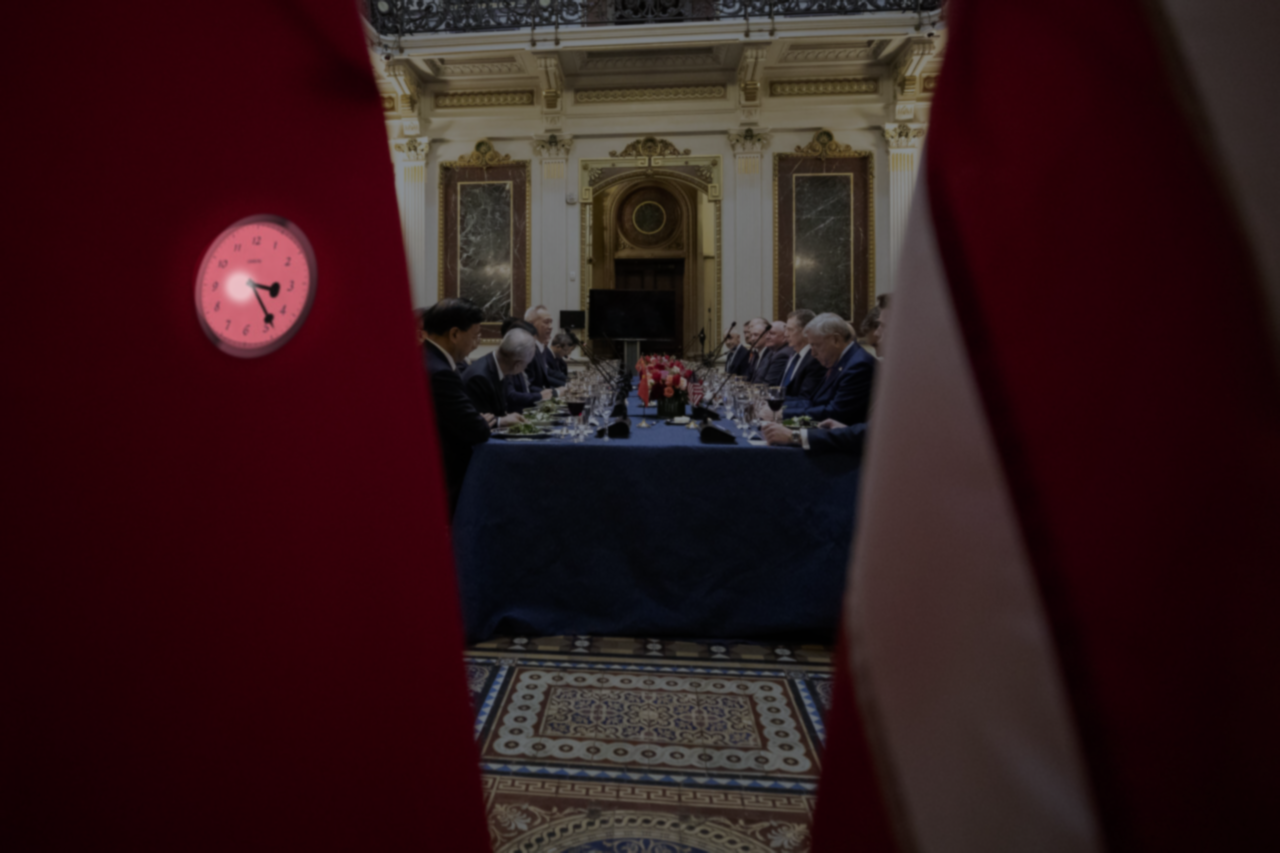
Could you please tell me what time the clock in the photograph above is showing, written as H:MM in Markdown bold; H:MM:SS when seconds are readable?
**3:24**
